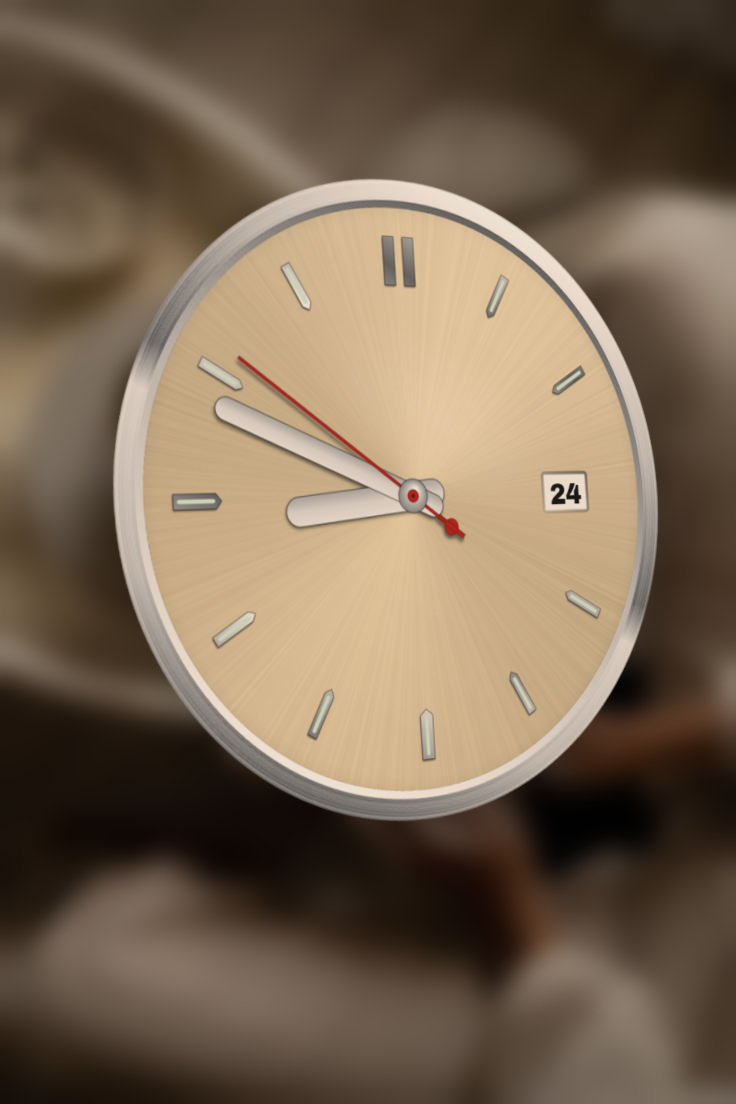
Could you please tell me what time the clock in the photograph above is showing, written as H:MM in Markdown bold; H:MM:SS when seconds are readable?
**8:48:51**
